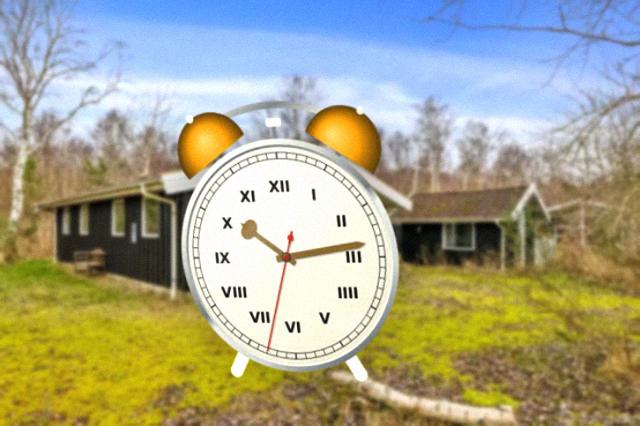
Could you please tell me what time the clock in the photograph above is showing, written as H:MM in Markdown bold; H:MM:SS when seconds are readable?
**10:13:33**
